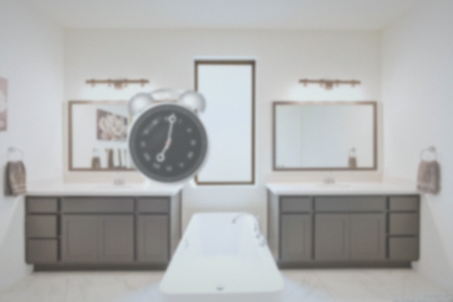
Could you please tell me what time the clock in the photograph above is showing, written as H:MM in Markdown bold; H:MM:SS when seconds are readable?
**7:02**
